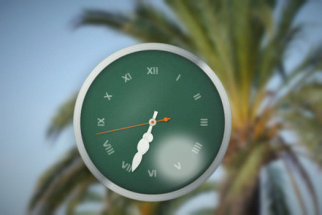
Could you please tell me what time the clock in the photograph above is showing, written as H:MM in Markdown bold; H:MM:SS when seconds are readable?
**6:33:43**
